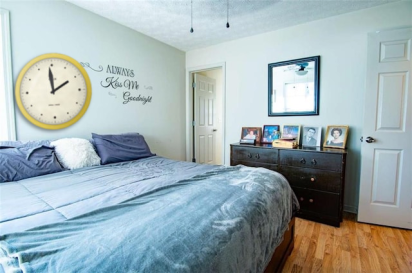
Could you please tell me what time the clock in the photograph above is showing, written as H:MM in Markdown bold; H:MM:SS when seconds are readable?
**1:59**
